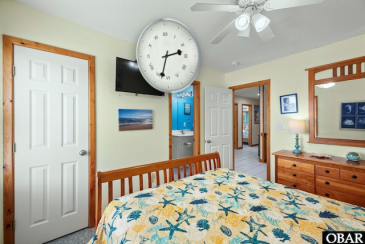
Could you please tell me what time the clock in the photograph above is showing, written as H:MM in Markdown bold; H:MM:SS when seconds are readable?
**2:33**
